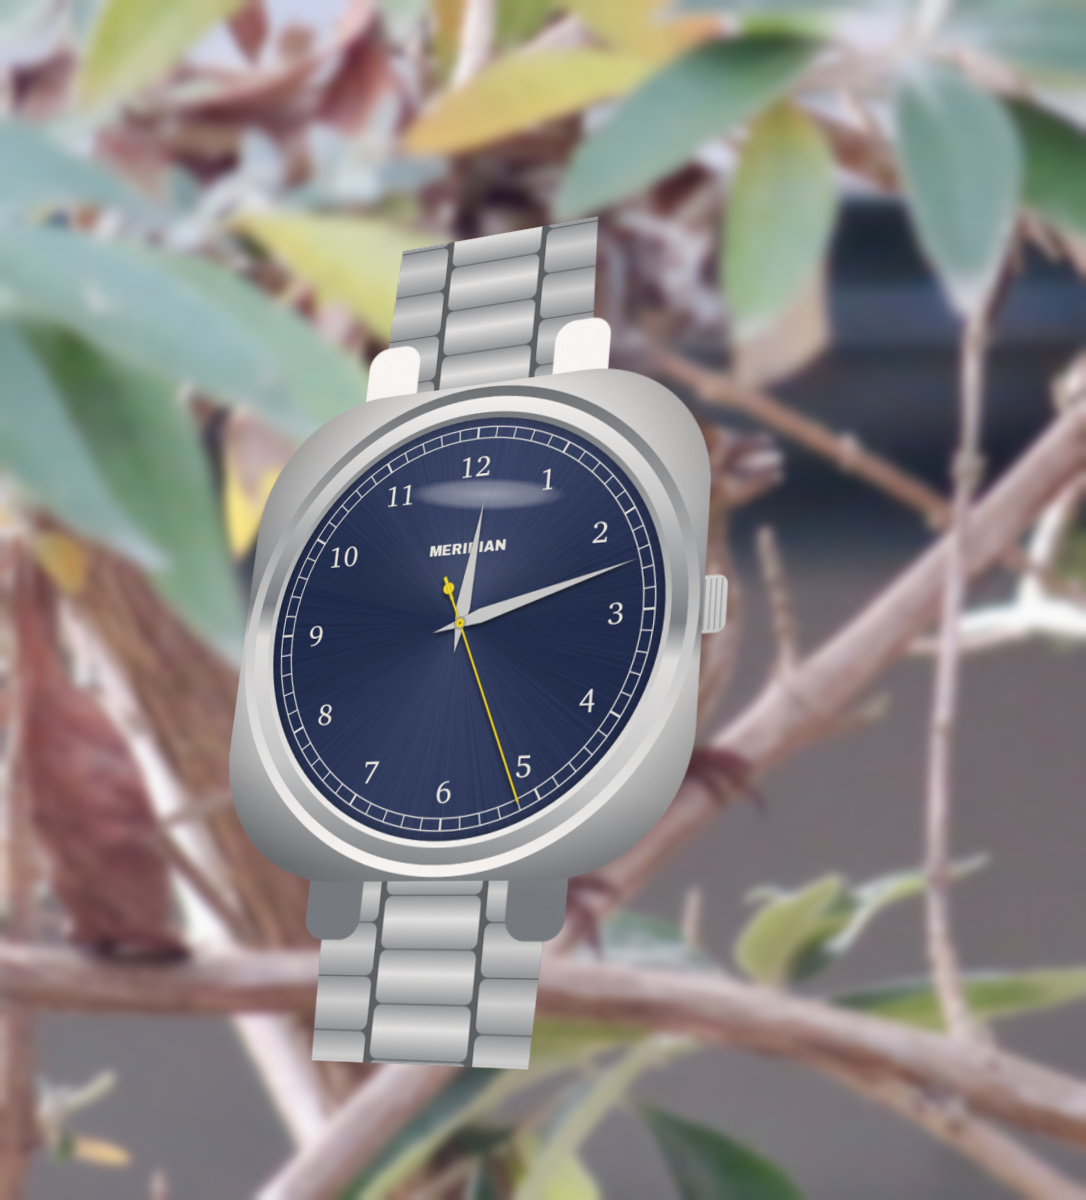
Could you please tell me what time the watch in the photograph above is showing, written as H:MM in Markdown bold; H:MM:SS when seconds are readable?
**12:12:26**
